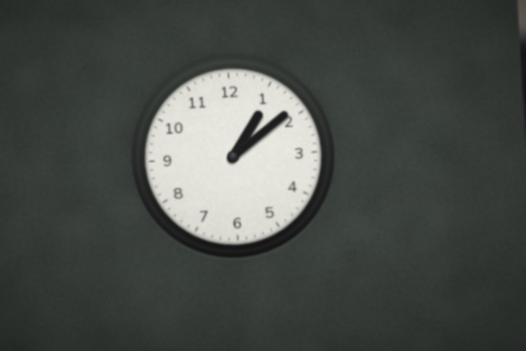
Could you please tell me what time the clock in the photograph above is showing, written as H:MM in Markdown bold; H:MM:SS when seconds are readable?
**1:09**
